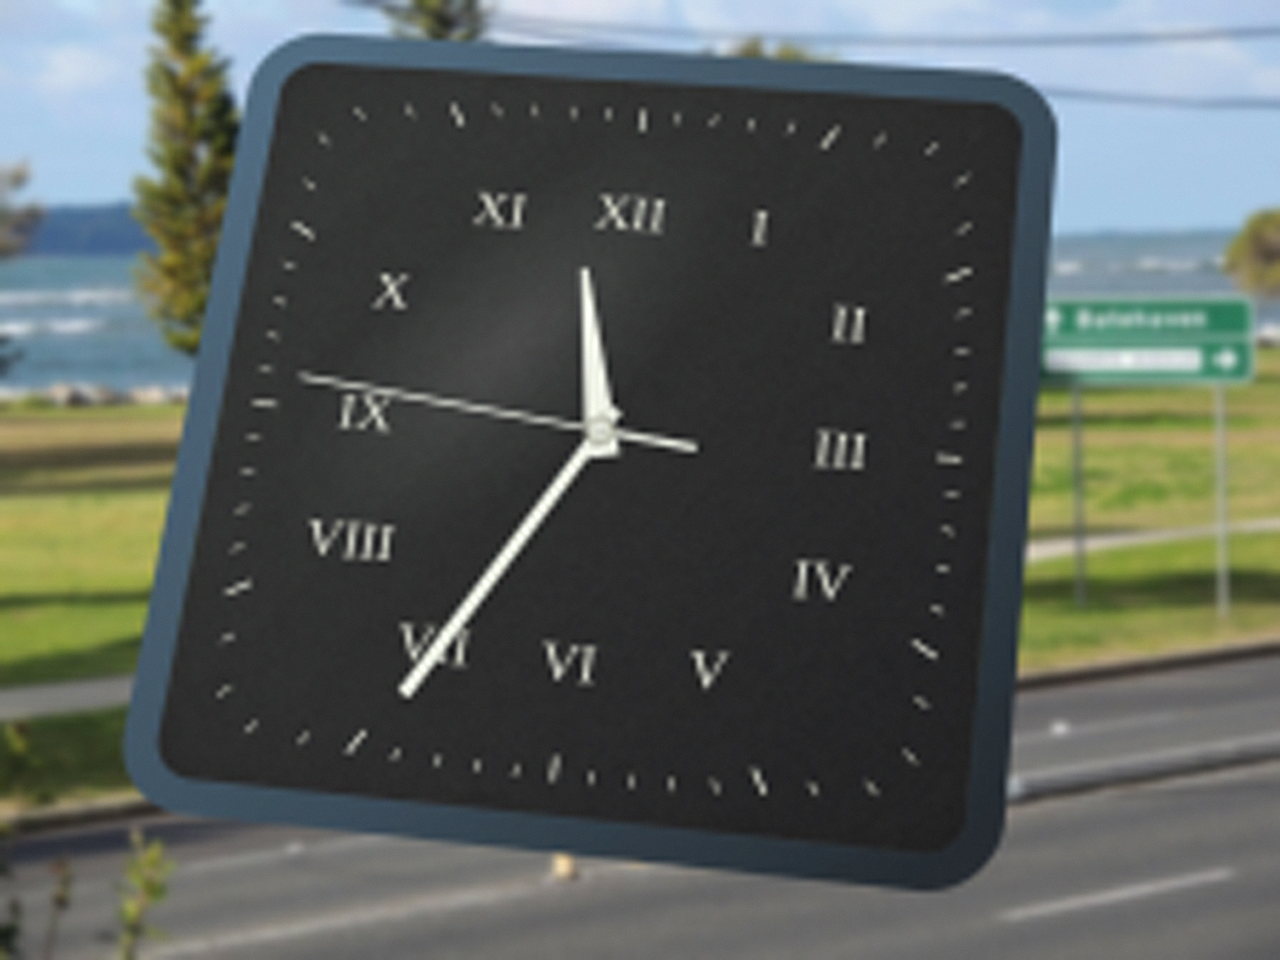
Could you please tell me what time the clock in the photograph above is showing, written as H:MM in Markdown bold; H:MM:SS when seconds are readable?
**11:34:46**
